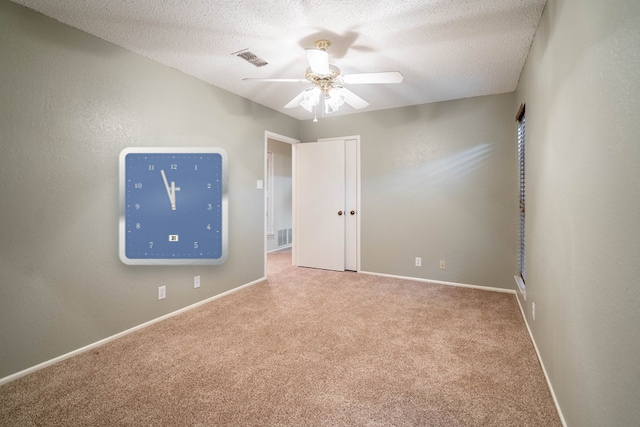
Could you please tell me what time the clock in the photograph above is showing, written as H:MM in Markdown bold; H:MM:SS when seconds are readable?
**11:57**
